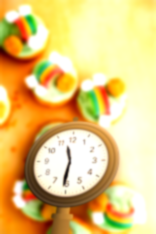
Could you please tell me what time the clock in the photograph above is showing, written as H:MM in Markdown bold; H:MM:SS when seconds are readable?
**11:31**
